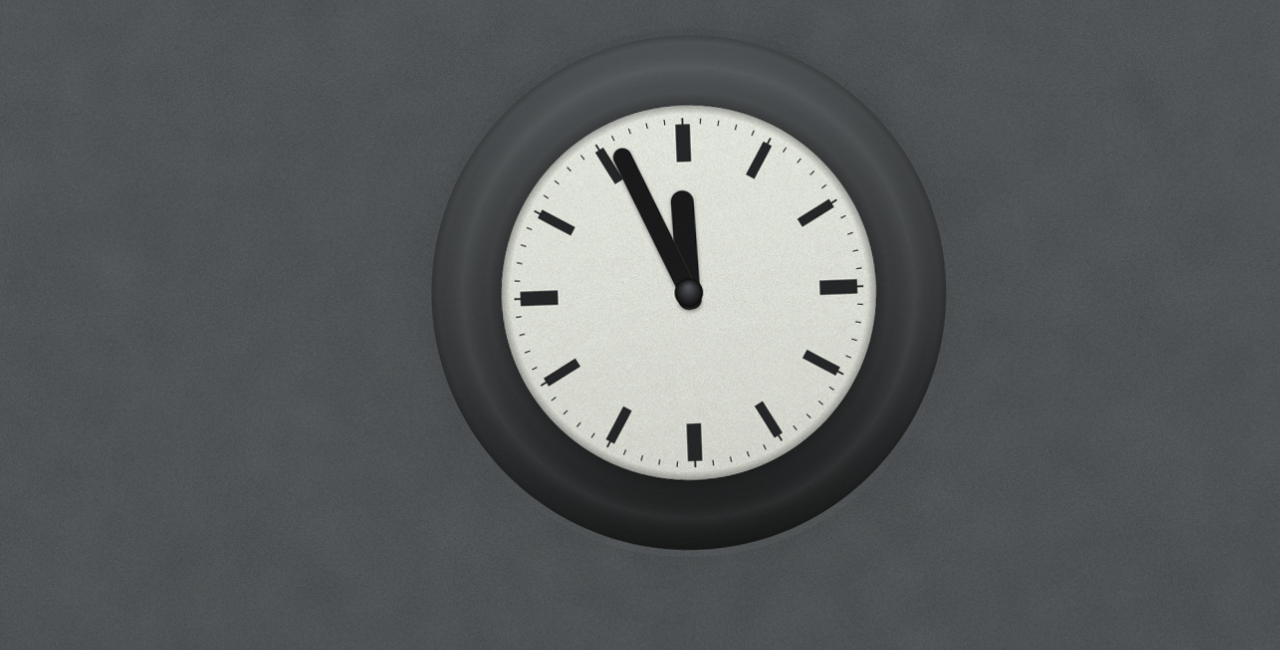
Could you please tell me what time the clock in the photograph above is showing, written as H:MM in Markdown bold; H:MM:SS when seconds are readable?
**11:56**
